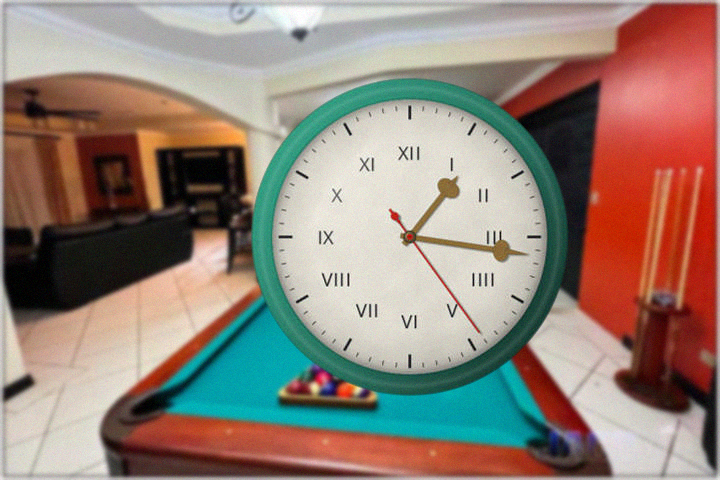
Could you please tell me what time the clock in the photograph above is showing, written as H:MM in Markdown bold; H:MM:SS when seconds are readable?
**1:16:24**
